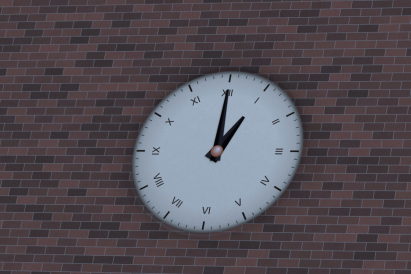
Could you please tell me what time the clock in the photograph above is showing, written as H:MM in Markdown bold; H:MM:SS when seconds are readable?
**1:00**
